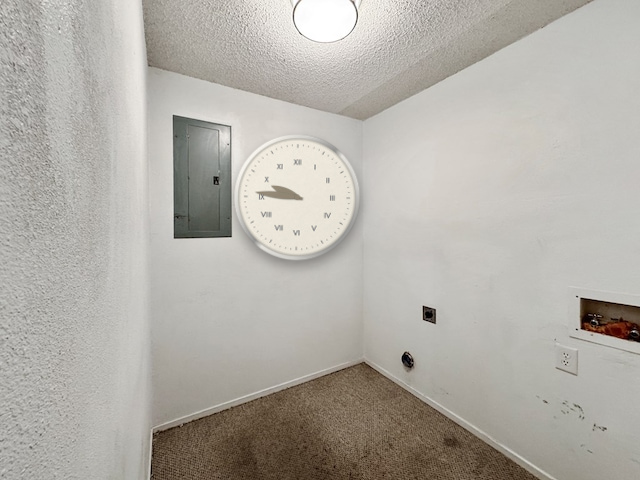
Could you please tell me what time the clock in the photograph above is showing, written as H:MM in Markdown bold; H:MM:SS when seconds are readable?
**9:46**
